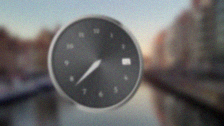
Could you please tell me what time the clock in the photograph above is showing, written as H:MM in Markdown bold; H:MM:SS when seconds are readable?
**7:38**
